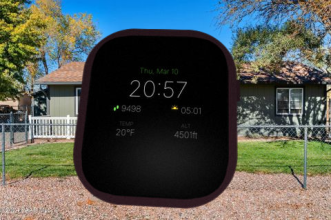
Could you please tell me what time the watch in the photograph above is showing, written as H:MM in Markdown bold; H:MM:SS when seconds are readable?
**20:57**
